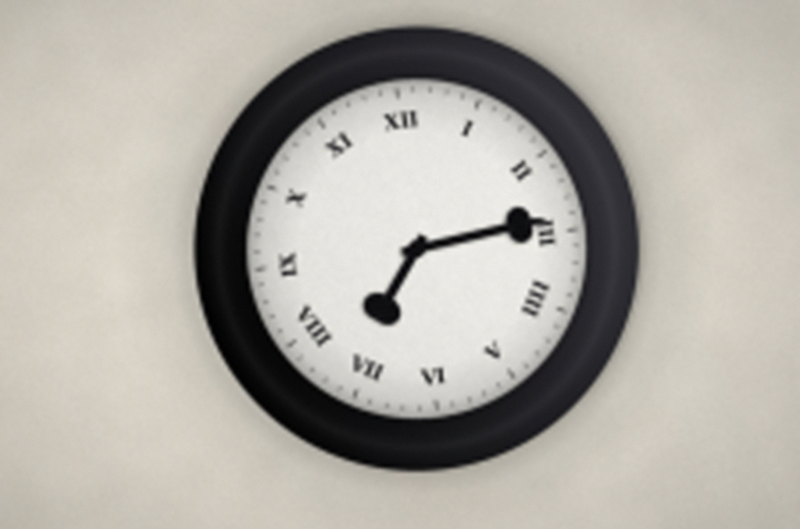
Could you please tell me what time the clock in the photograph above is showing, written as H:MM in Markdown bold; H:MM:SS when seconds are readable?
**7:14**
